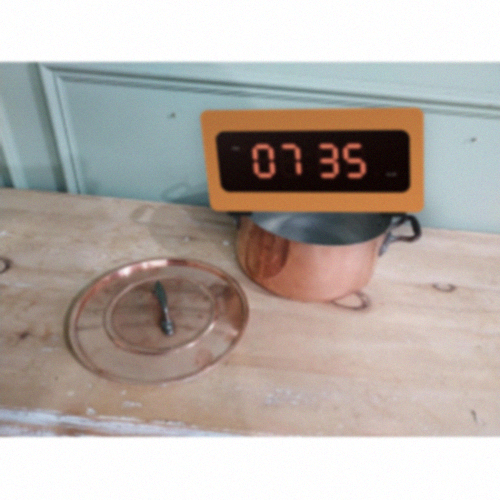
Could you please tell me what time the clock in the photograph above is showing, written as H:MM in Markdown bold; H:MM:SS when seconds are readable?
**7:35**
